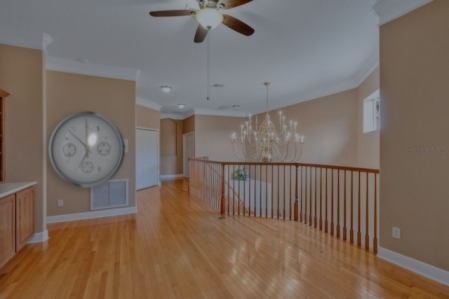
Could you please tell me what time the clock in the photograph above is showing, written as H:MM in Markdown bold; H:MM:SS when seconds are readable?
**6:53**
